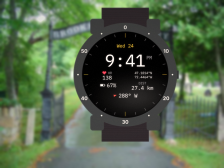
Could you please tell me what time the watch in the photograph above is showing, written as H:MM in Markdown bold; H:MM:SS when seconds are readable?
**9:41**
